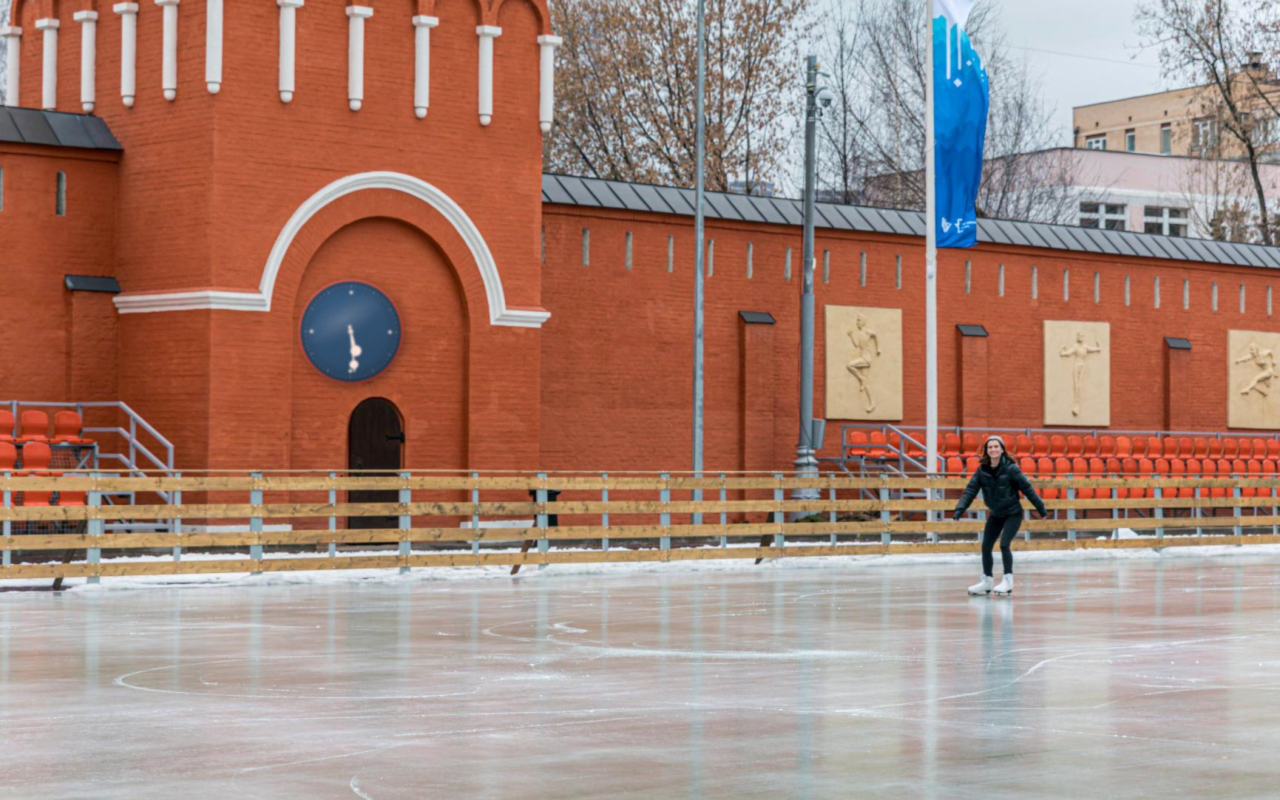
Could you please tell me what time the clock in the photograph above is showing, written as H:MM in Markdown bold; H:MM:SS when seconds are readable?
**5:29**
